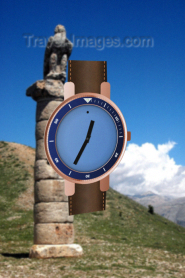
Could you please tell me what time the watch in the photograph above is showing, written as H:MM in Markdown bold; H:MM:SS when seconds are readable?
**12:35**
